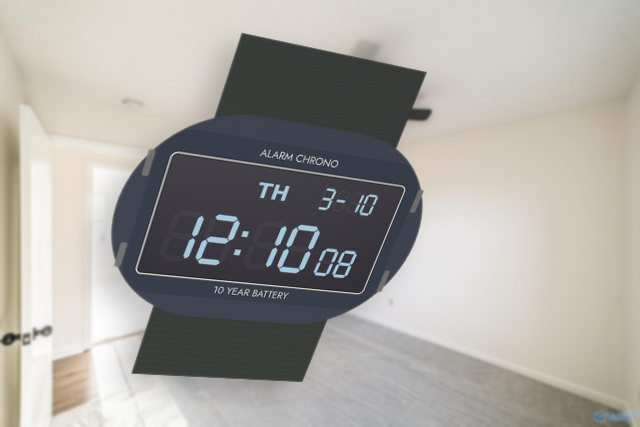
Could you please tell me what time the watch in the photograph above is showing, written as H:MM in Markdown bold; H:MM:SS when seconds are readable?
**12:10:08**
